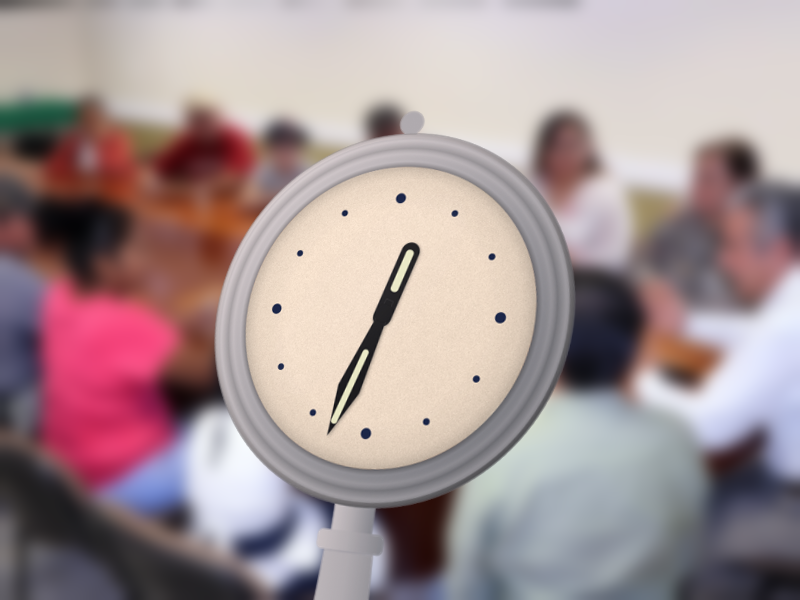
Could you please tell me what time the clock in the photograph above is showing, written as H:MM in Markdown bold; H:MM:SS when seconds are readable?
**12:33**
